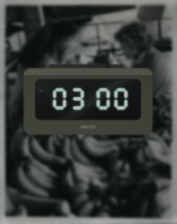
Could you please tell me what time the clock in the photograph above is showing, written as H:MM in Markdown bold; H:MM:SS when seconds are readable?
**3:00**
